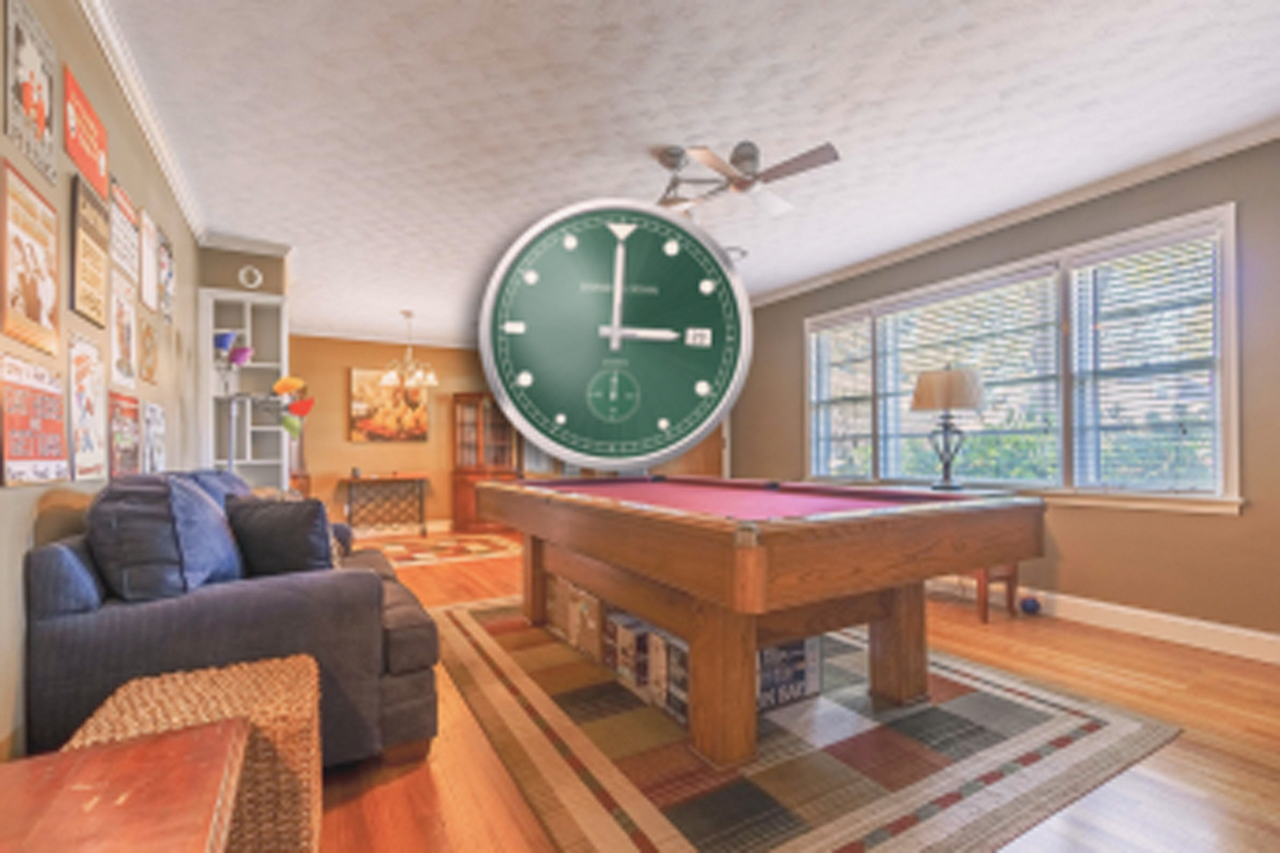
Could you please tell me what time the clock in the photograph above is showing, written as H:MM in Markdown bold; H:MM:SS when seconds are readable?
**3:00**
